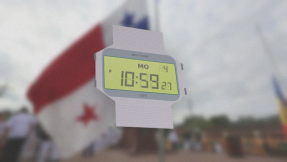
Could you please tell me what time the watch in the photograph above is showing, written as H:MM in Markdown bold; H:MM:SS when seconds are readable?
**10:59:27**
